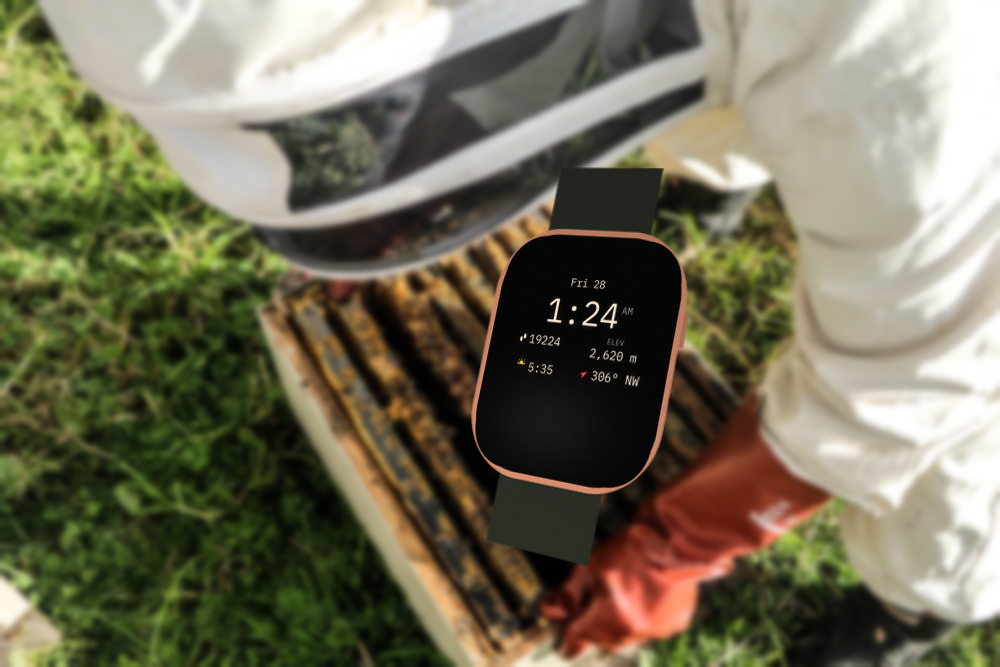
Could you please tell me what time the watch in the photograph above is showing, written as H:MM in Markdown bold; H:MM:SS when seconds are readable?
**1:24**
